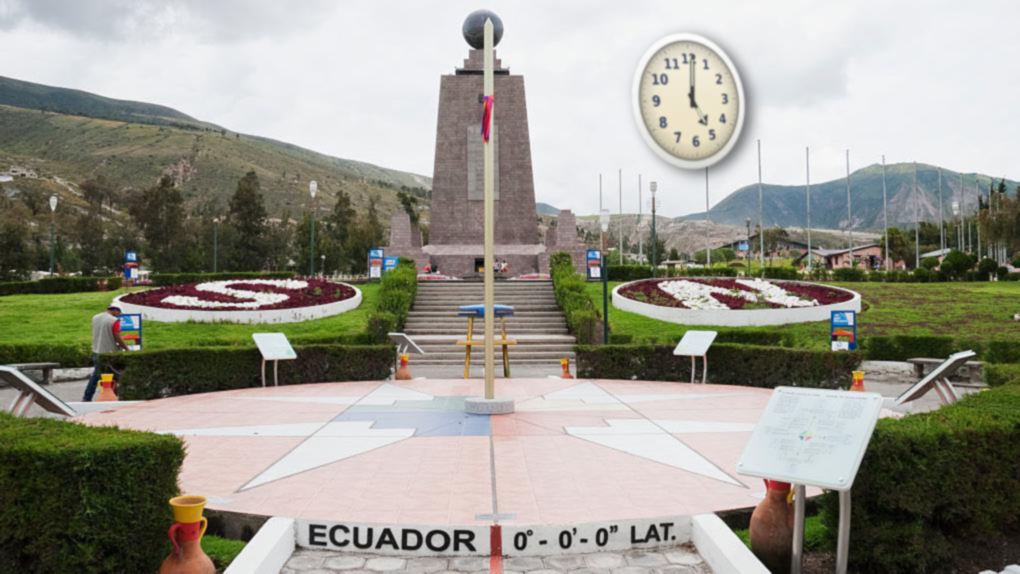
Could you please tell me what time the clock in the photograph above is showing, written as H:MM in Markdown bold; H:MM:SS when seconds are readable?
**5:01**
